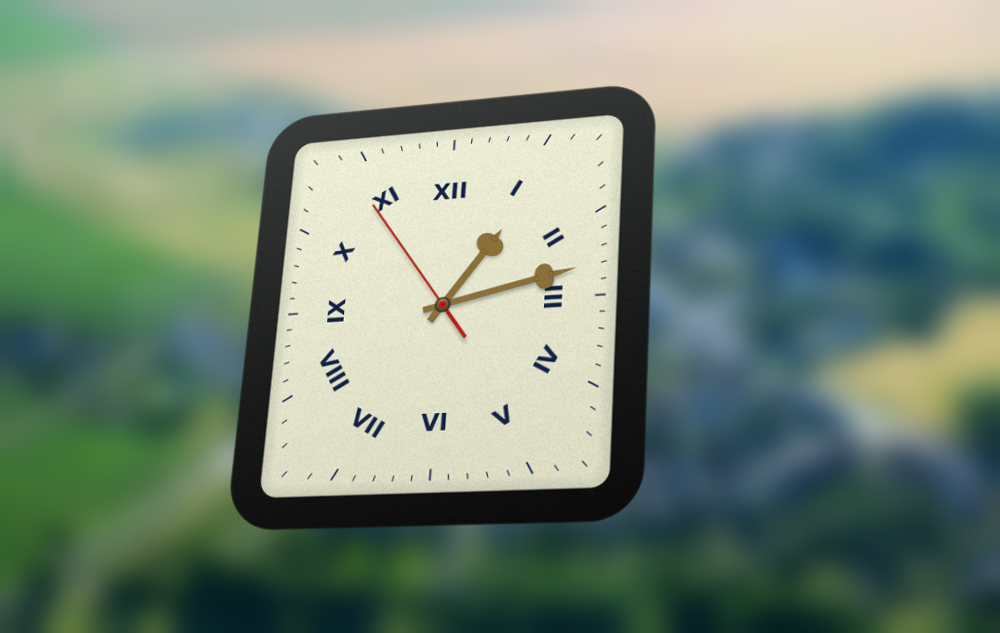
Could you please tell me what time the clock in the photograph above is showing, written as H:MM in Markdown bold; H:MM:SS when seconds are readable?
**1:12:54**
